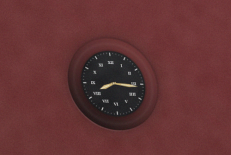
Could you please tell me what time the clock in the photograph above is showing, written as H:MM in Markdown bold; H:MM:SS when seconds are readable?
**8:16**
